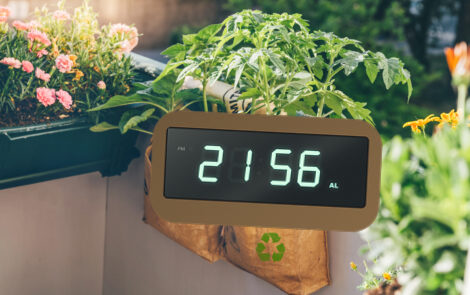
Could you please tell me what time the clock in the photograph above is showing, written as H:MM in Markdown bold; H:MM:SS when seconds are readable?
**21:56**
